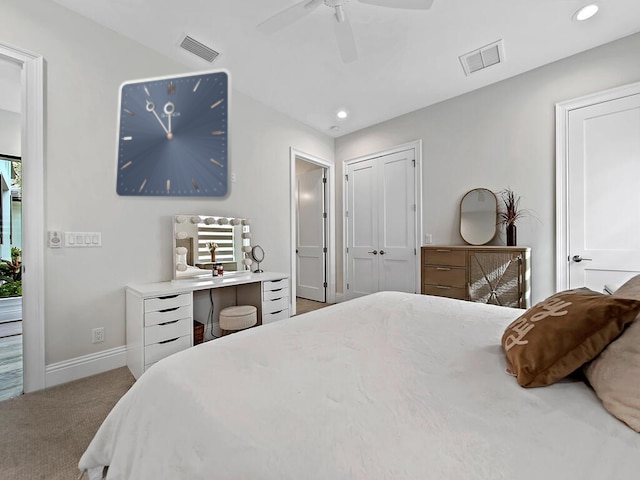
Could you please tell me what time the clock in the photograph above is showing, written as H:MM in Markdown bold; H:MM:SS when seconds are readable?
**11:54**
